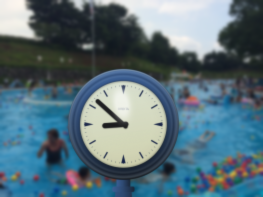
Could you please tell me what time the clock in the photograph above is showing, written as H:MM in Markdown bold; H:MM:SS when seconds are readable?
**8:52**
